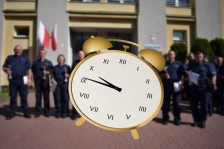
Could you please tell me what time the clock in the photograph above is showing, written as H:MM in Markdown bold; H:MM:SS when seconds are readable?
**9:46**
